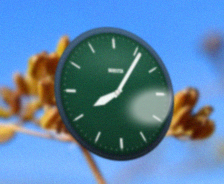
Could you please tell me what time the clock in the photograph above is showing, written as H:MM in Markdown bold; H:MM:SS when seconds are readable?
**8:06**
